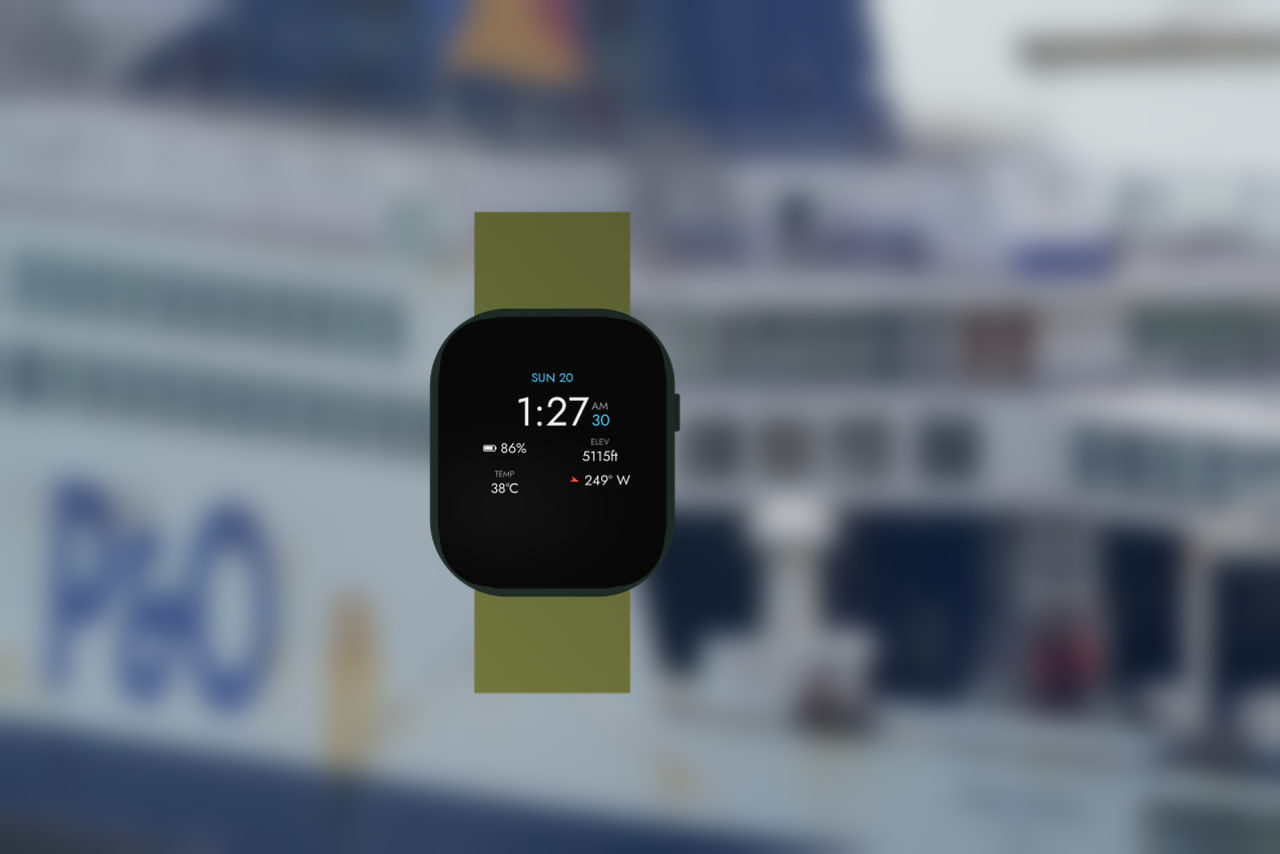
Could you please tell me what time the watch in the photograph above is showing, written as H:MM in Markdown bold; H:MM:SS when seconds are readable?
**1:27:30**
